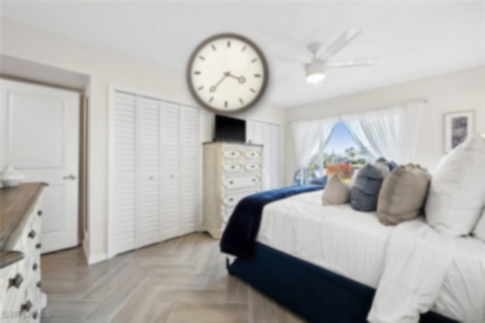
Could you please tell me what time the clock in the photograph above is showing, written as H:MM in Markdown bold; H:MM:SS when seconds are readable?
**3:37**
